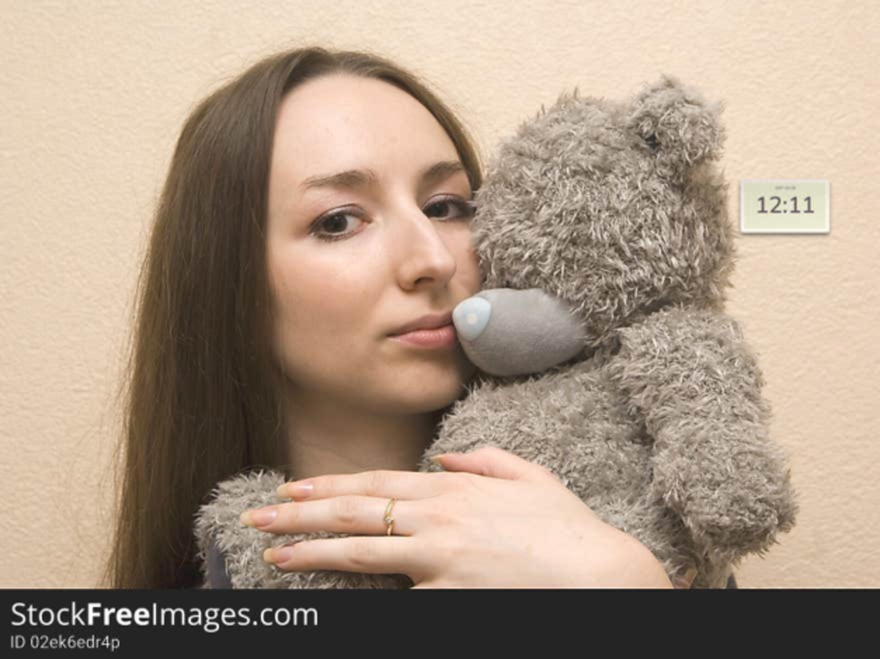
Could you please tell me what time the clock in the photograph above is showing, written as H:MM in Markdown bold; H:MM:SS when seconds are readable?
**12:11**
